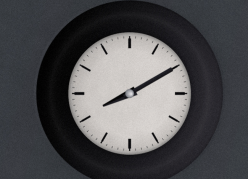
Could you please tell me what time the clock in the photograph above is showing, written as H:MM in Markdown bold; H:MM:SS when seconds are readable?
**8:10**
